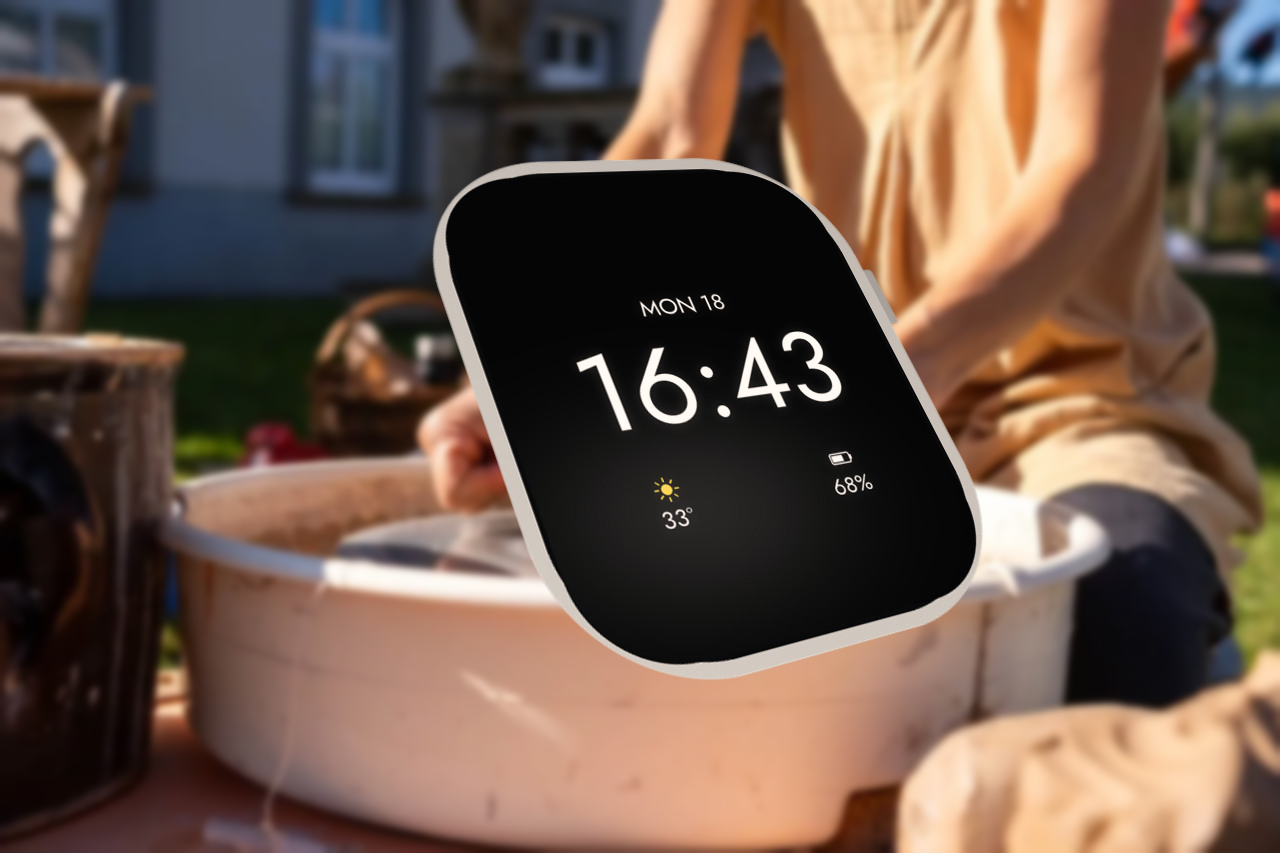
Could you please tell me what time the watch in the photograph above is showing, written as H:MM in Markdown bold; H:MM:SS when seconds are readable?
**16:43**
